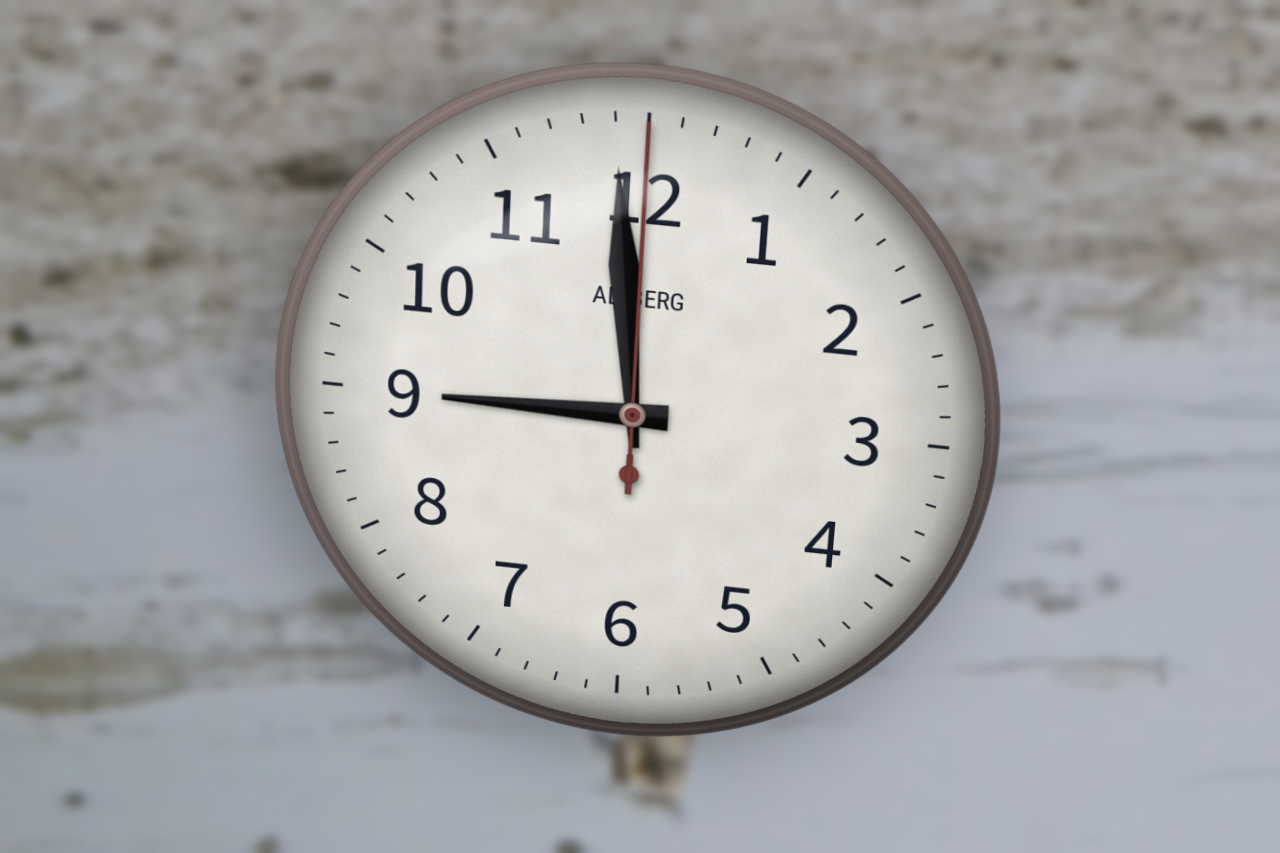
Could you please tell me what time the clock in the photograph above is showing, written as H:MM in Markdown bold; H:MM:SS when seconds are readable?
**8:59:00**
